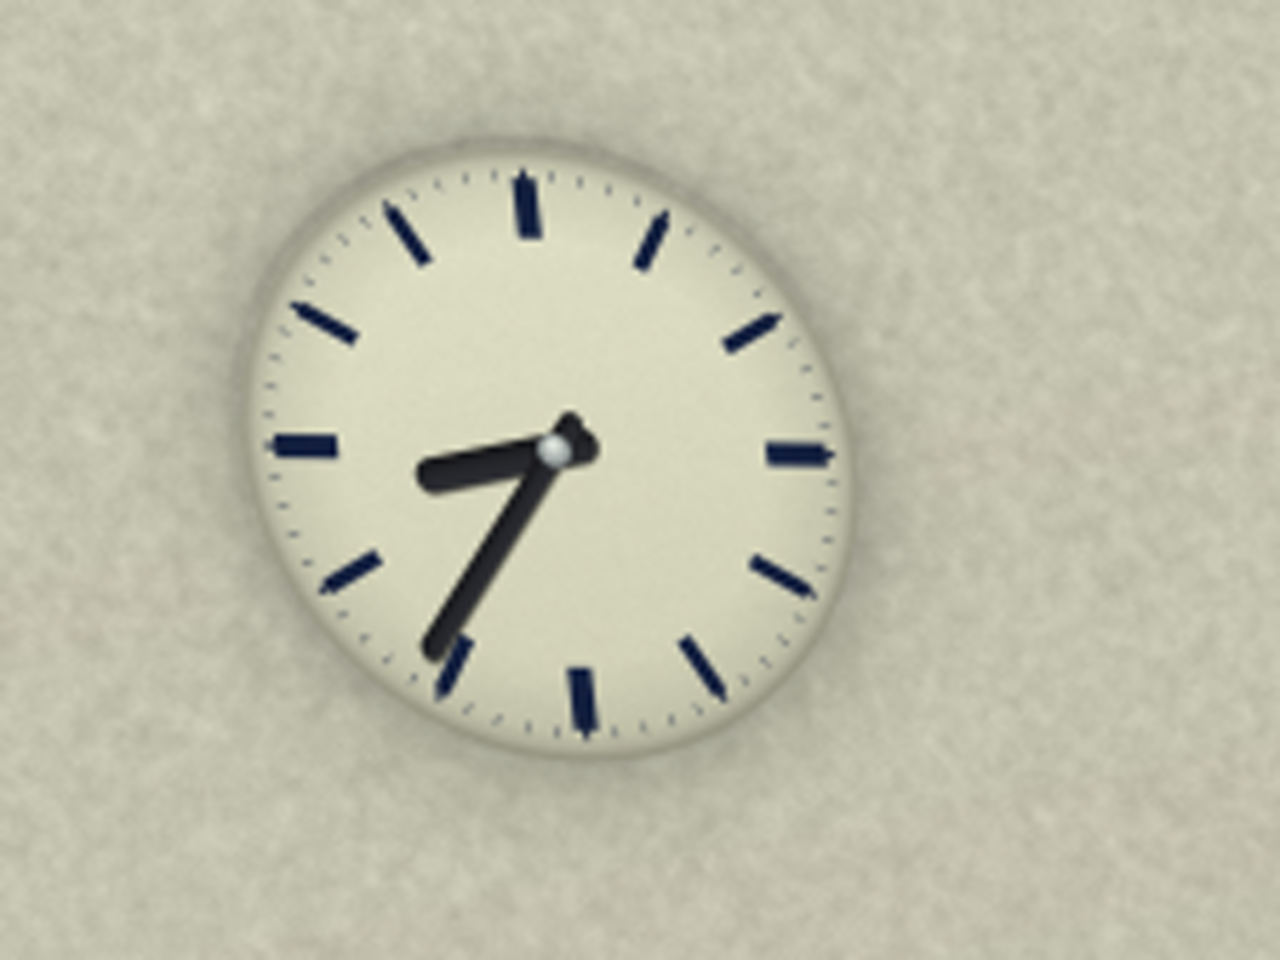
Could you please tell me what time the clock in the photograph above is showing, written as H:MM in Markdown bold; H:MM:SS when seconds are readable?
**8:36**
